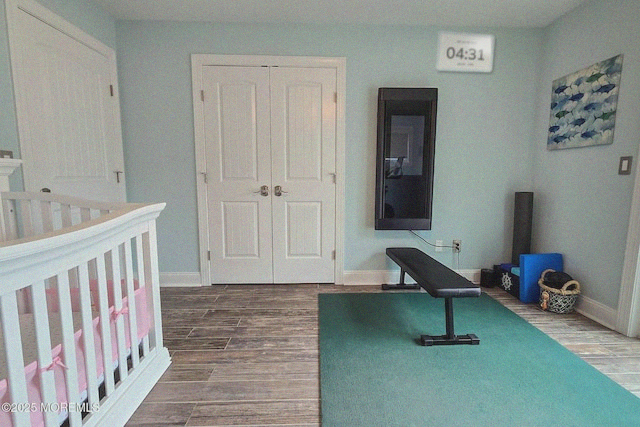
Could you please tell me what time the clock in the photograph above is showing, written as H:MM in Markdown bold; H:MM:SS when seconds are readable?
**4:31**
